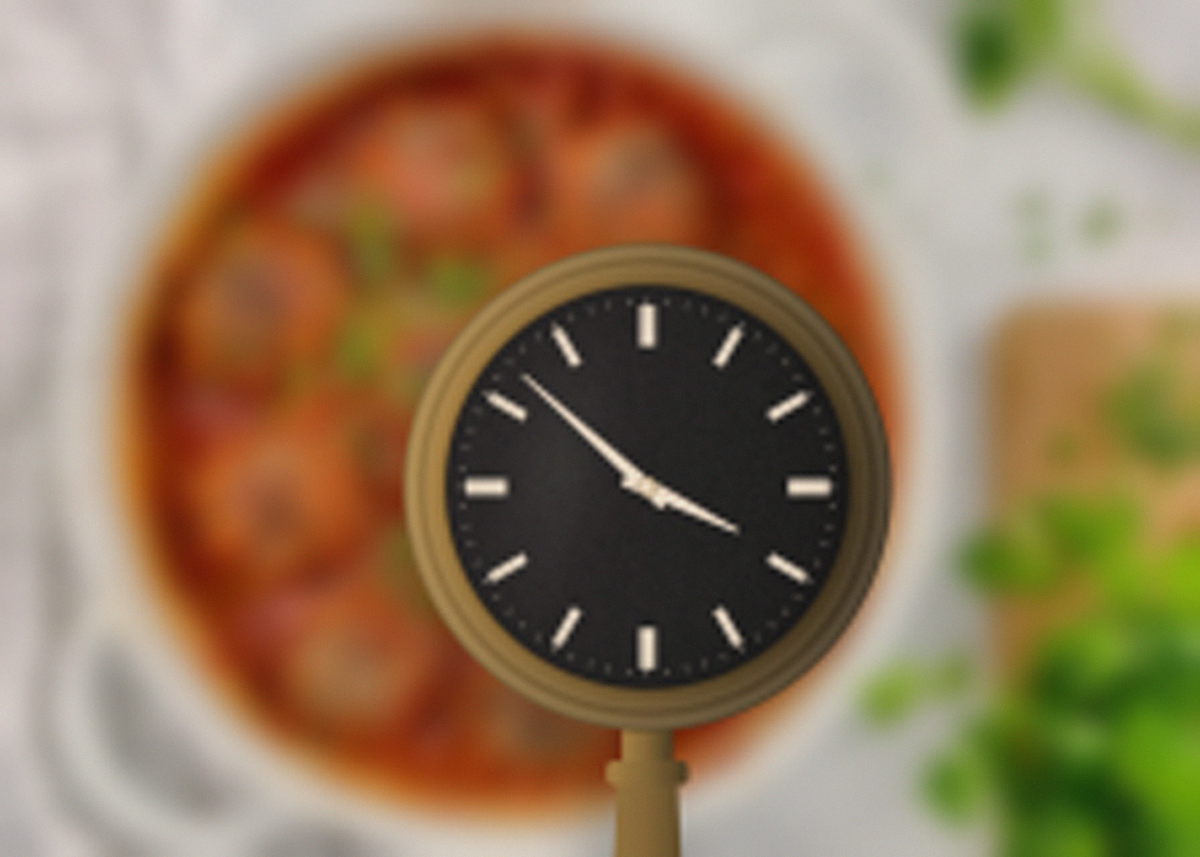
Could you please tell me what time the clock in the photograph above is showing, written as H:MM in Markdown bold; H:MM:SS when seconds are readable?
**3:52**
